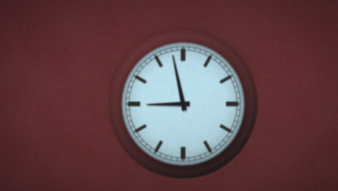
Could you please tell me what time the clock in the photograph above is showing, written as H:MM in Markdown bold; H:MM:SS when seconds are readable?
**8:58**
